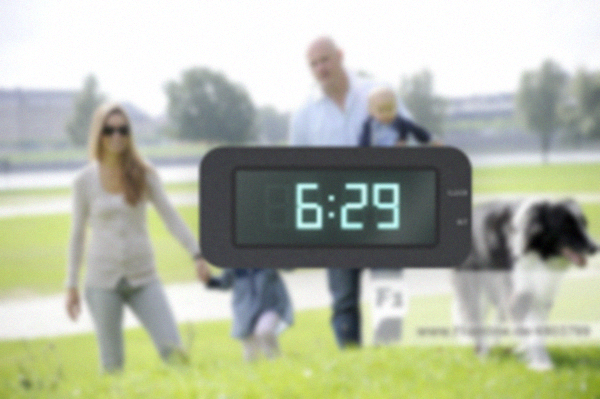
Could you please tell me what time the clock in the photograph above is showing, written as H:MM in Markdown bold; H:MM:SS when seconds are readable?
**6:29**
